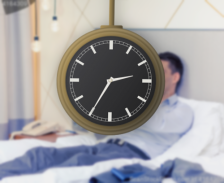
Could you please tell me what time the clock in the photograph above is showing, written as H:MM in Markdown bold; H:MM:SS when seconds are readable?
**2:35**
